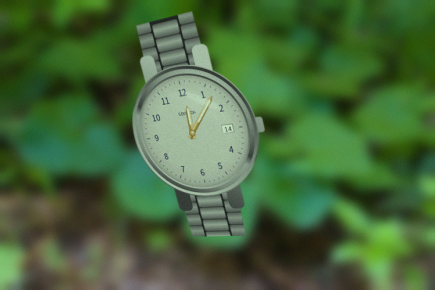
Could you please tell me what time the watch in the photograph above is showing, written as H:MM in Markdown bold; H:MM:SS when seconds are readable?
**12:07**
